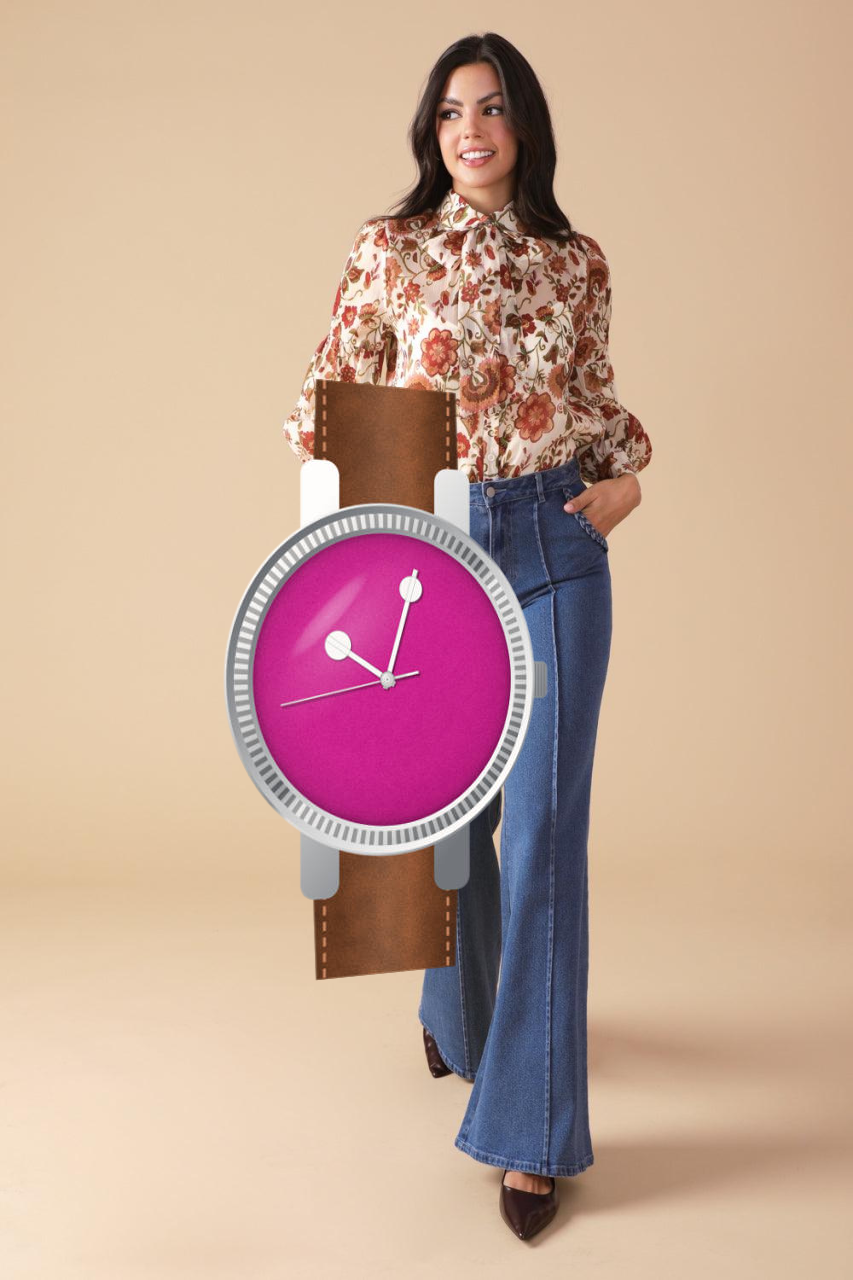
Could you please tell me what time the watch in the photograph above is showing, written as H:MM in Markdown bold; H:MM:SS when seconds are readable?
**10:02:43**
